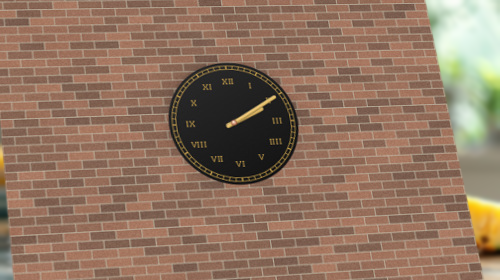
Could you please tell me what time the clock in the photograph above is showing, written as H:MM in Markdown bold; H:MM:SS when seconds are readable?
**2:10**
